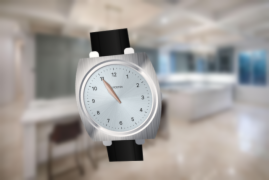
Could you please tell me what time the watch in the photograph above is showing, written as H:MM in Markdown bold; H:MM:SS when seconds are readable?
**10:55**
